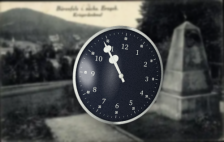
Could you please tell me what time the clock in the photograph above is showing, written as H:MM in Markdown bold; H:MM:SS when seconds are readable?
**10:54**
